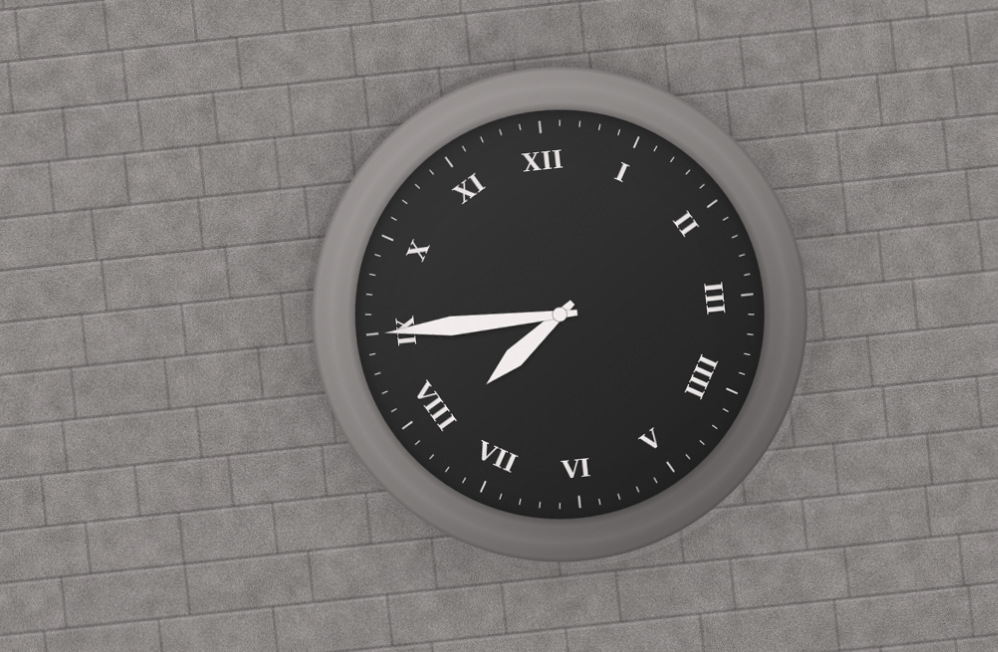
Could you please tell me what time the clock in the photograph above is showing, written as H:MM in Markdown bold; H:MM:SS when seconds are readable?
**7:45**
